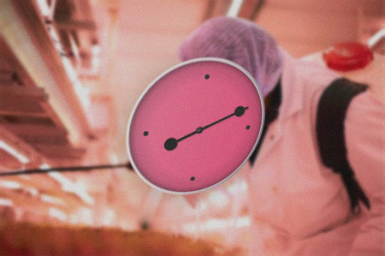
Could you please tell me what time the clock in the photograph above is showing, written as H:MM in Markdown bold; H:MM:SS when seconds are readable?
**8:11**
